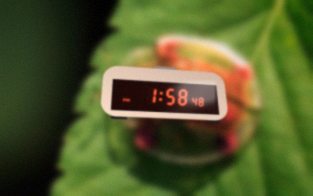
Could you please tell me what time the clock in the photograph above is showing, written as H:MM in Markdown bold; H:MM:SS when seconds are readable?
**1:58**
